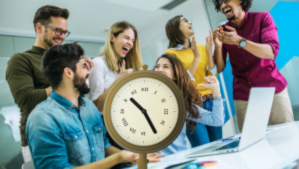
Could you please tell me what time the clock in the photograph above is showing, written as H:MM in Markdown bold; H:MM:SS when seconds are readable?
**10:25**
